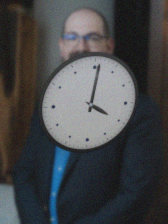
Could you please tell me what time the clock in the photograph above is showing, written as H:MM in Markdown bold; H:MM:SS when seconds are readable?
**4:01**
